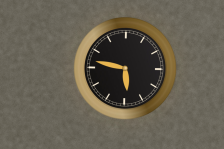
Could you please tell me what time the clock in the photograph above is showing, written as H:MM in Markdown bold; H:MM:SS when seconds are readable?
**5:47**
